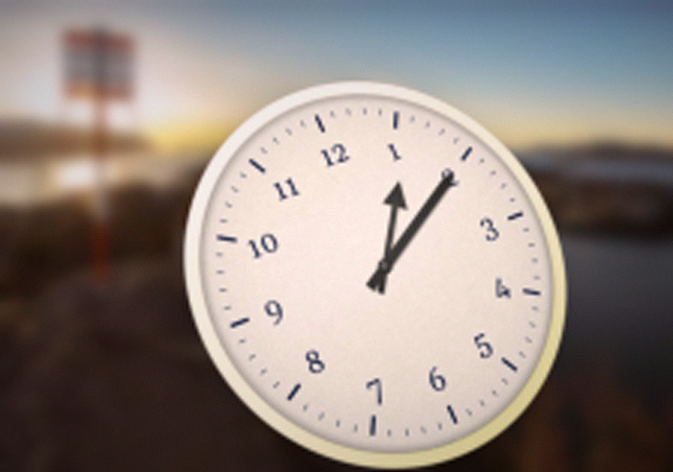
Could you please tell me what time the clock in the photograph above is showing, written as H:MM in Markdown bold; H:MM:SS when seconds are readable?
**1:10**
